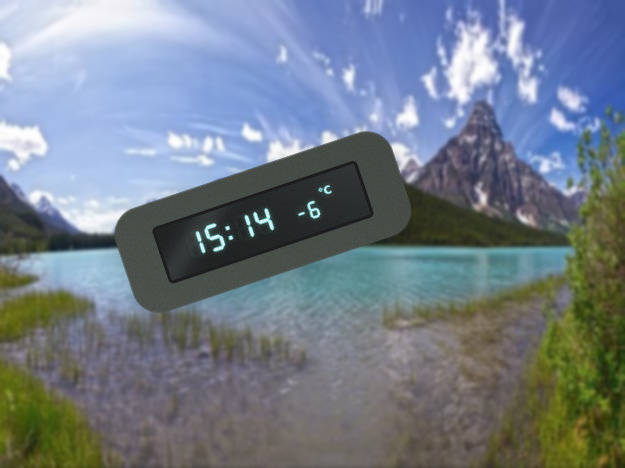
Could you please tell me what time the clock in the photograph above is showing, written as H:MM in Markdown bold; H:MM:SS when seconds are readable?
**15:14**
